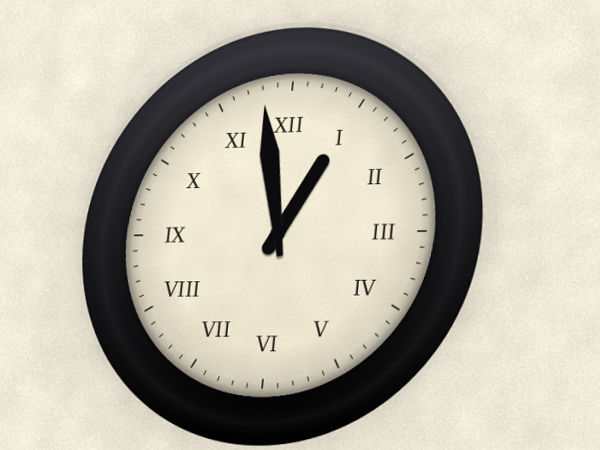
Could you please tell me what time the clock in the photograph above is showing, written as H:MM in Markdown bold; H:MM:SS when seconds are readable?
**12:58**
